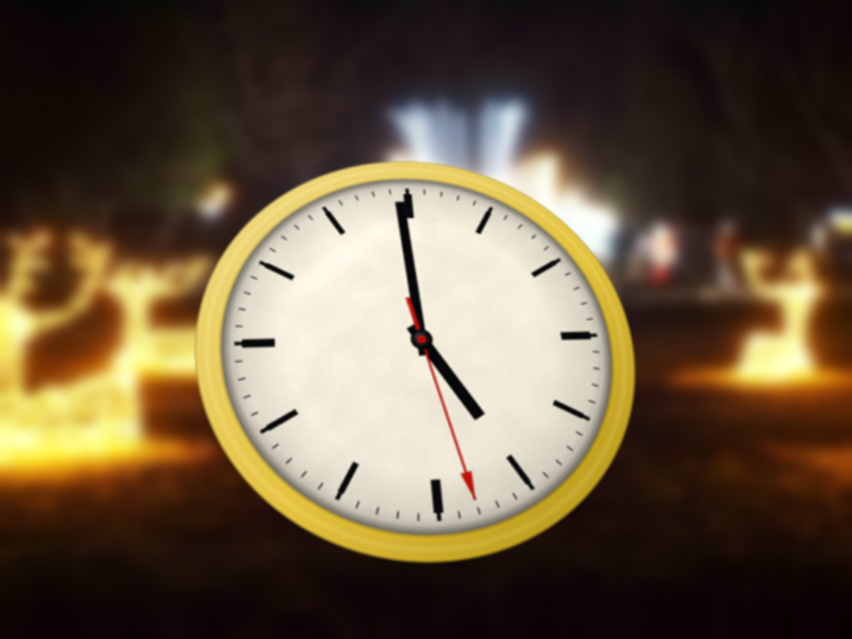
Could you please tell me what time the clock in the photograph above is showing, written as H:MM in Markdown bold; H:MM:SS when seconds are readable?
**4:59:28**
